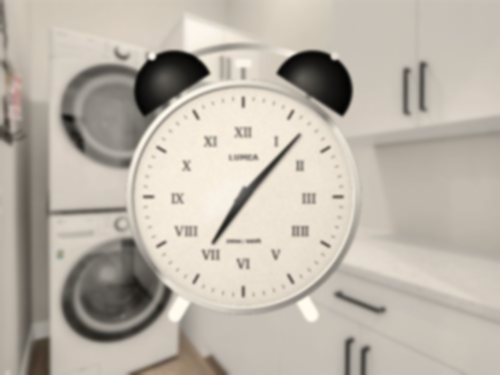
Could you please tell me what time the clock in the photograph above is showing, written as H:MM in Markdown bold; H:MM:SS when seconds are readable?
**7:07**
